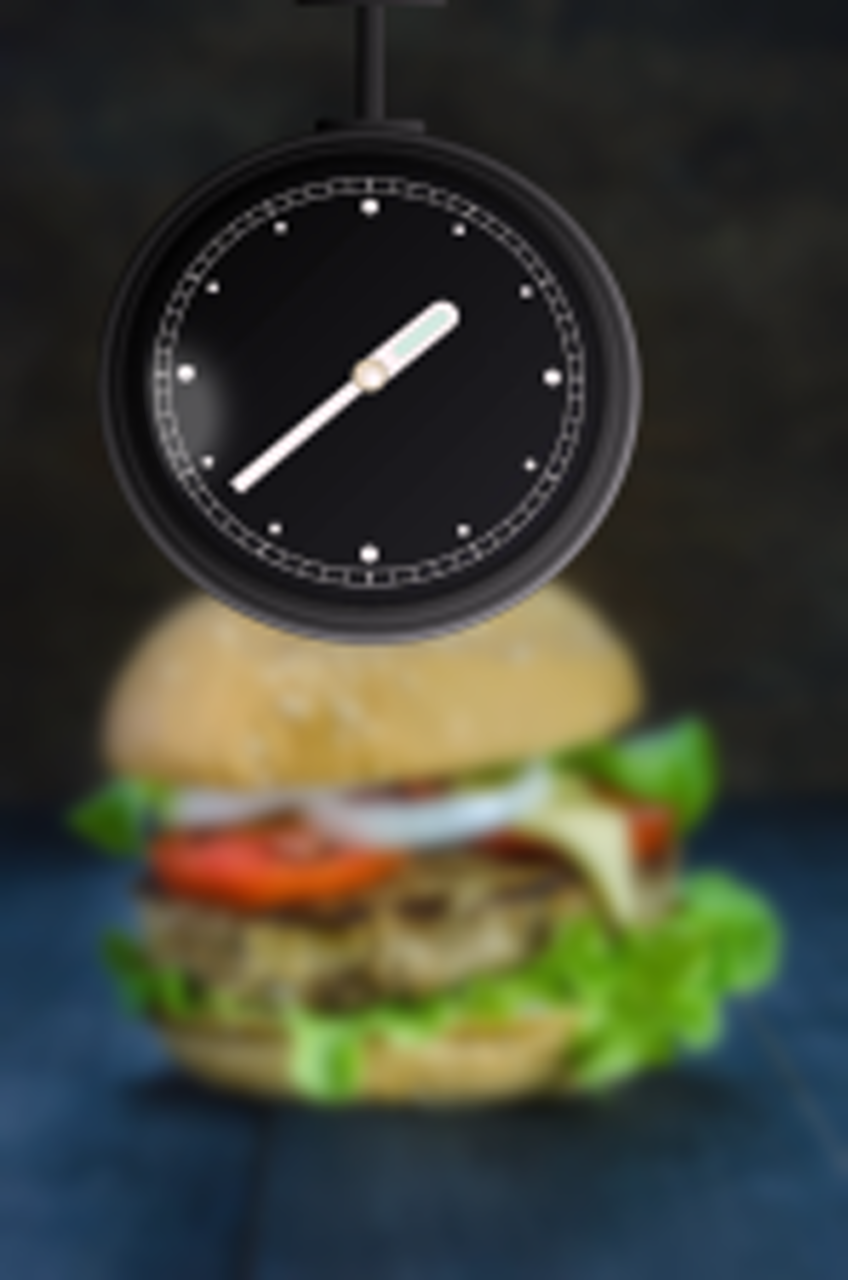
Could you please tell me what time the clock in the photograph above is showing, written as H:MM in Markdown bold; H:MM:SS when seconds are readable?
**1:38**
